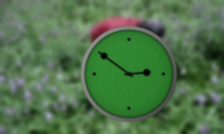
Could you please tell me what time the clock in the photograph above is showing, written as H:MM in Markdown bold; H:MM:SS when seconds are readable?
**2:51**
